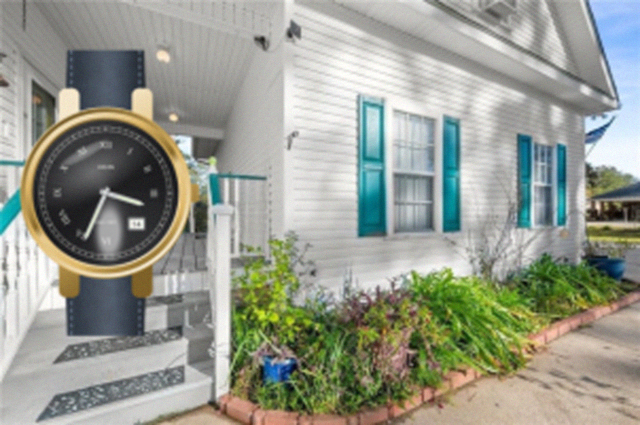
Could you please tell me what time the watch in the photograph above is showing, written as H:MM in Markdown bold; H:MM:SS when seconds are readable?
**3:34**
